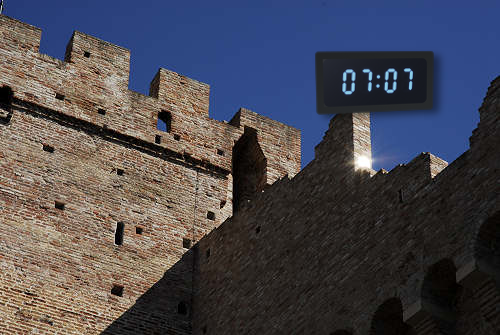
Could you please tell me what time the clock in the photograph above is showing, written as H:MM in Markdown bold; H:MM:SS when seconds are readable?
**7:07**
